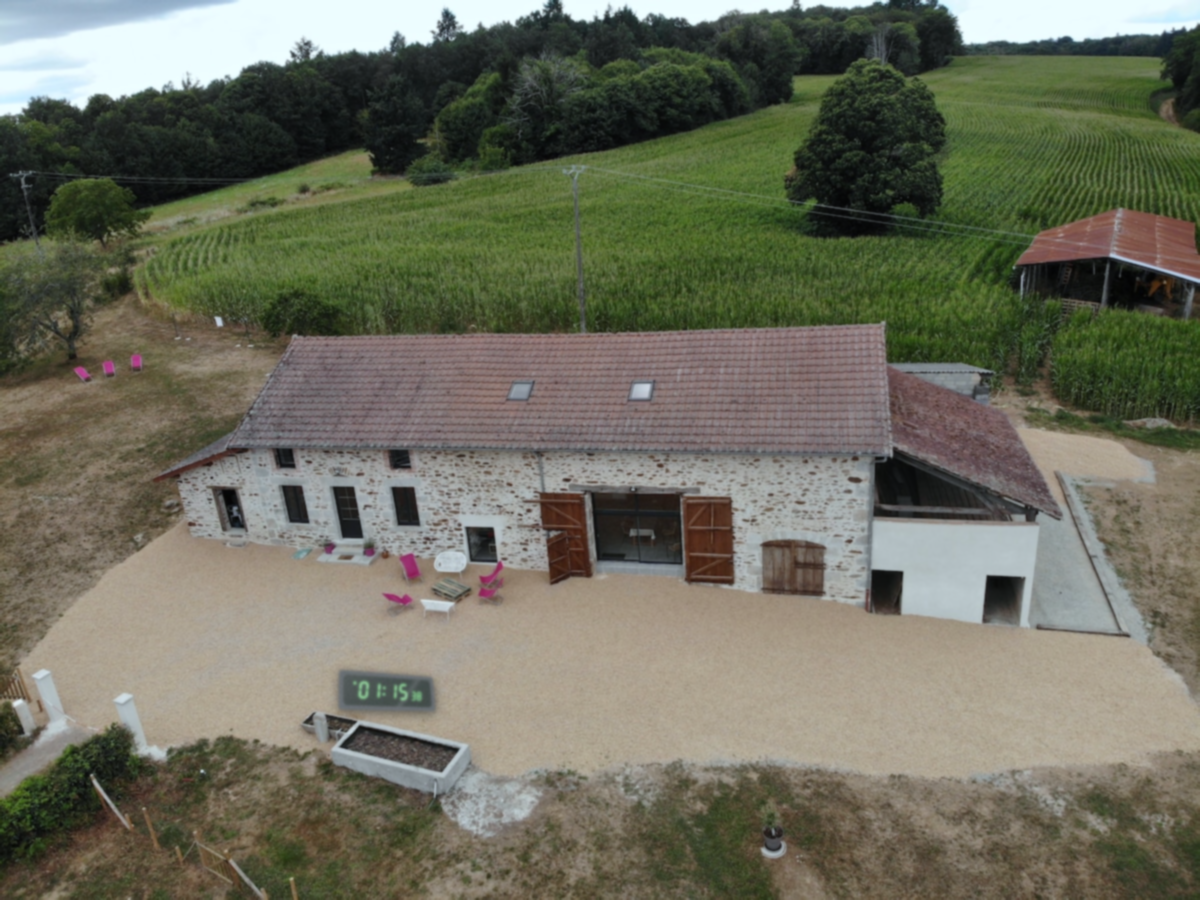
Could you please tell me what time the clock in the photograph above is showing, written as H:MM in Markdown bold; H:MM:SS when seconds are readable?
**1:15**
